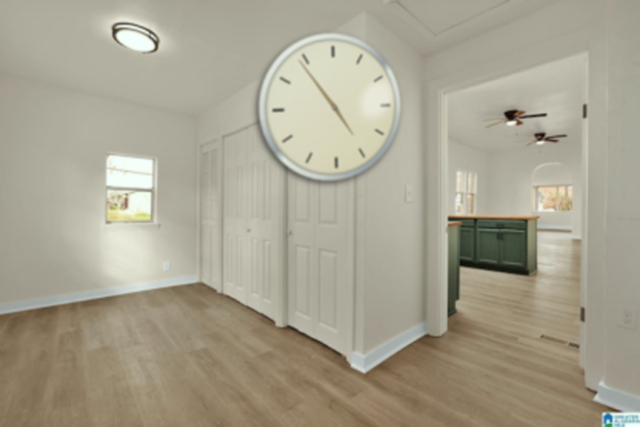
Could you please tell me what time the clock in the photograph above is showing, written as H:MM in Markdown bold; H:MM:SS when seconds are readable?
**4:54**
